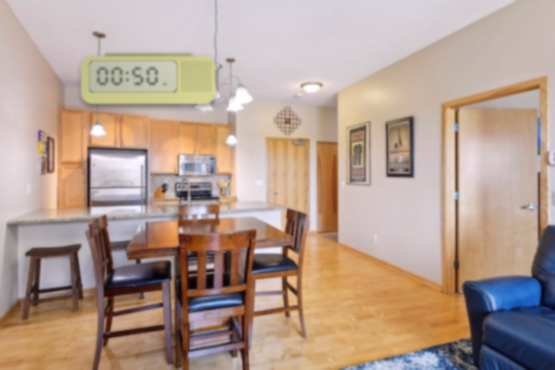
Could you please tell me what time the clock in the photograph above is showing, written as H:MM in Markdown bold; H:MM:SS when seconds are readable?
**0:50**
